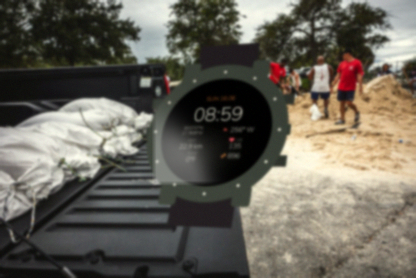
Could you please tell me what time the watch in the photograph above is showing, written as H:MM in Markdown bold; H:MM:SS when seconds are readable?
**8:59**
